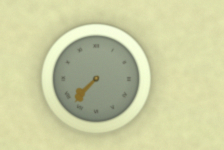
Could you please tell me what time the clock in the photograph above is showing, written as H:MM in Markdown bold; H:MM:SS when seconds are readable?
**7:37**
